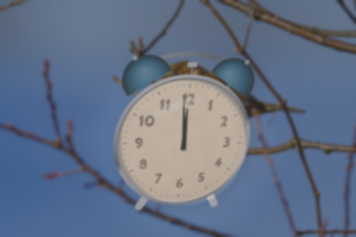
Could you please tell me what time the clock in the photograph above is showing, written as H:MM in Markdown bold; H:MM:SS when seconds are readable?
**11:59**
